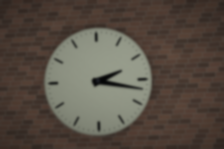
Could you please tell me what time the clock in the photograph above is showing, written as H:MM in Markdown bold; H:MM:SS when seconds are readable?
**2:17**
